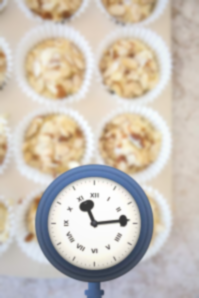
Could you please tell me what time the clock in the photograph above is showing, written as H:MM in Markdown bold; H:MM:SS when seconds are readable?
**11:14**
